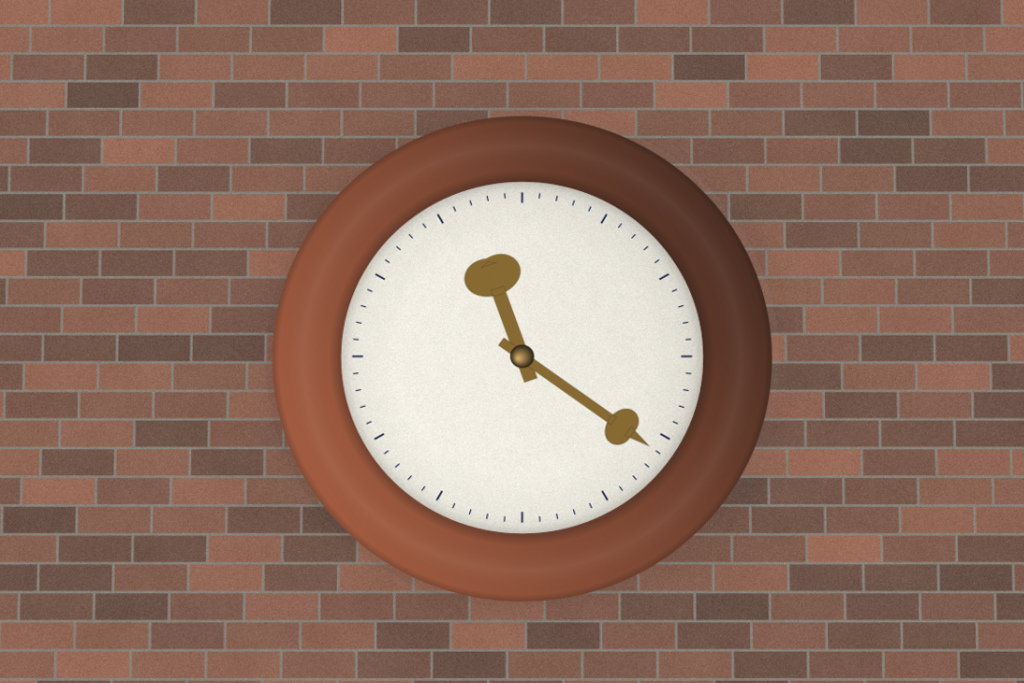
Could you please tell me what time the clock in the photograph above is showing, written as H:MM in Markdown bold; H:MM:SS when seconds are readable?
**11:21**
